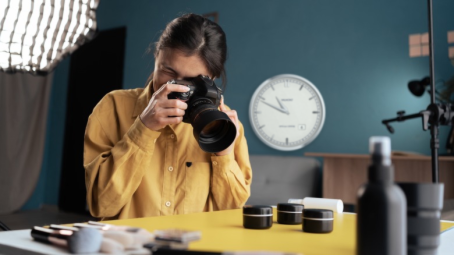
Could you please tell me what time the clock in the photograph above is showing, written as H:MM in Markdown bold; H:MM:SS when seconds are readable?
**10:49**
